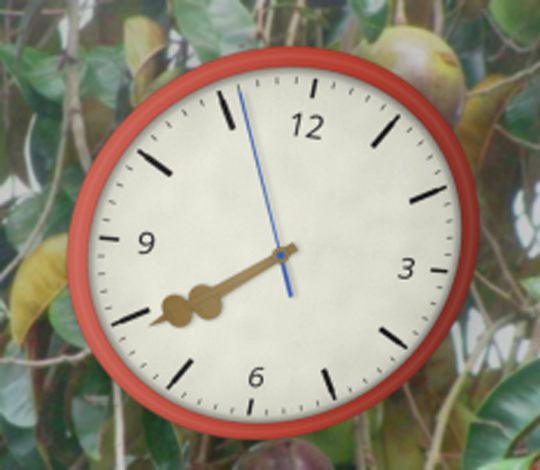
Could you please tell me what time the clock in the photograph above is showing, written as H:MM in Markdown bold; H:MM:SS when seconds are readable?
**7:38:56**
